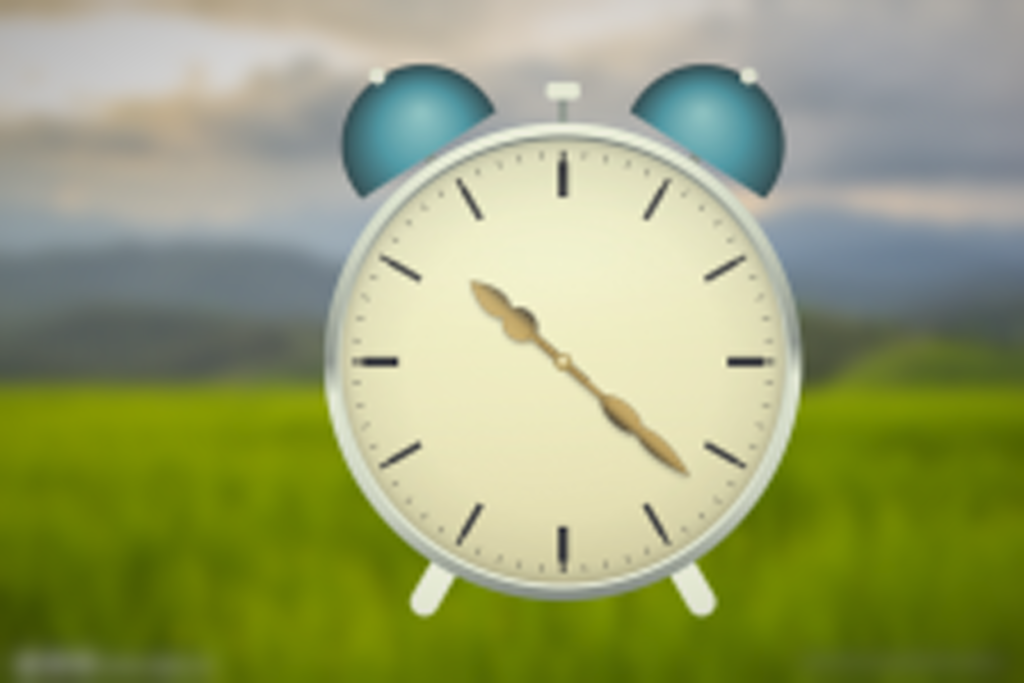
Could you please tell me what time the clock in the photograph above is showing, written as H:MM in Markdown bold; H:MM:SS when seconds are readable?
**10:22**
